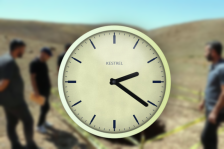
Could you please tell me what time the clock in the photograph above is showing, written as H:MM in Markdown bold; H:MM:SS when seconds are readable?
**2:21**
